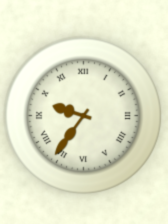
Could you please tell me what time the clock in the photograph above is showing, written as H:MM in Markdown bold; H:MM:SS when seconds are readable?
**9:36**
